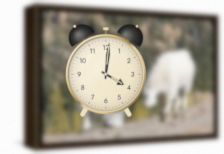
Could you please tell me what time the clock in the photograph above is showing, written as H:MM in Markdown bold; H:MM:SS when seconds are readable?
**4:01**
